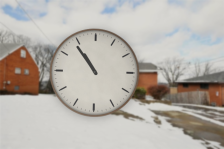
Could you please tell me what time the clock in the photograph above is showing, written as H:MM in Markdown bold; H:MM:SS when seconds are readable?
**10:54**
